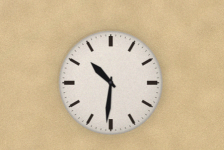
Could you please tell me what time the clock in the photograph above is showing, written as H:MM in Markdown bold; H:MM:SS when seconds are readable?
**10:31**
